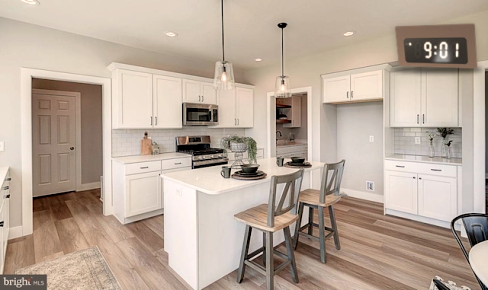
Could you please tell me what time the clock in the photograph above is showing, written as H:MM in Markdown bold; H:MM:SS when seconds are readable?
**9:01**
